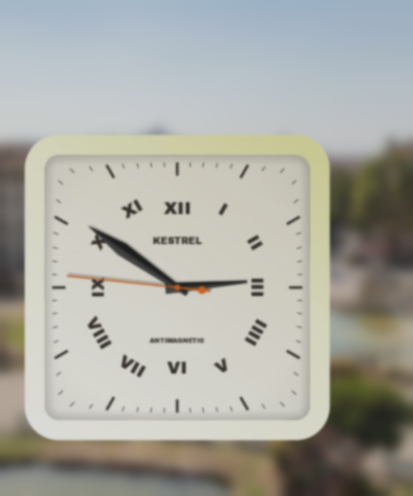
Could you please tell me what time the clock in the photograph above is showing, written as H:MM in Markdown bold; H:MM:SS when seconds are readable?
**2:50:46**
